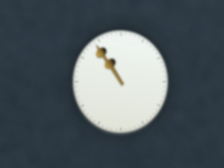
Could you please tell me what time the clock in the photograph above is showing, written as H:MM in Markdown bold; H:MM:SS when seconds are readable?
**10:54**
